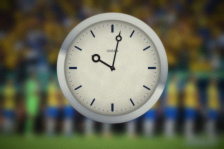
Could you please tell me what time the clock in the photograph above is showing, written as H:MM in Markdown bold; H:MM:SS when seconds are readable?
**10:02**
